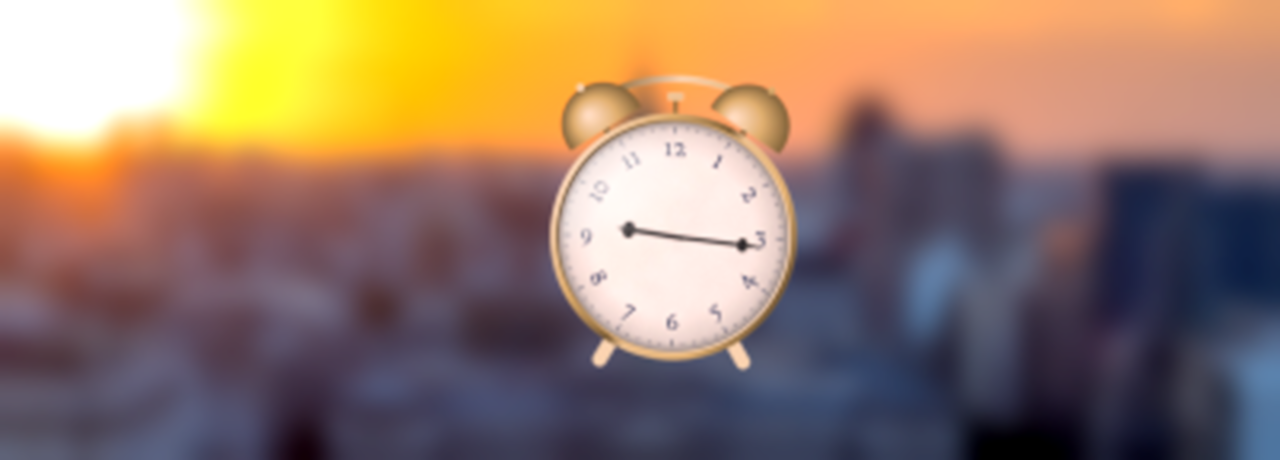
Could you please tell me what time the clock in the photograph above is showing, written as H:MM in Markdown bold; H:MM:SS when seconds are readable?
**9:16**
